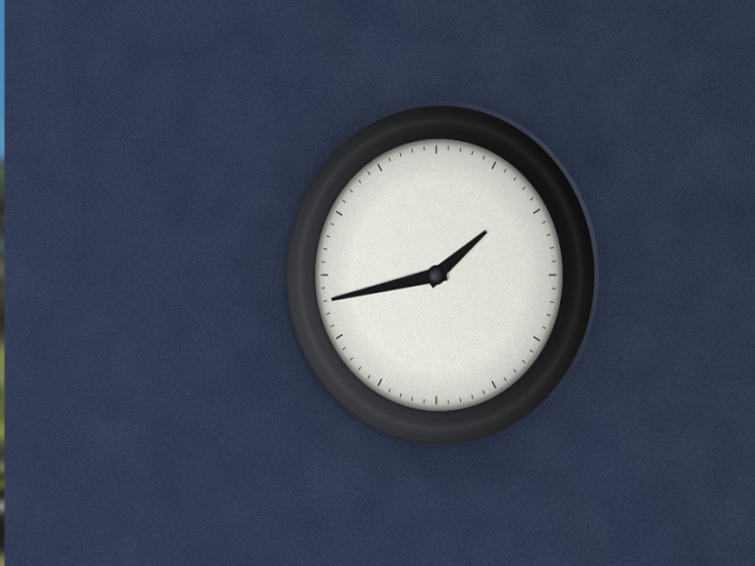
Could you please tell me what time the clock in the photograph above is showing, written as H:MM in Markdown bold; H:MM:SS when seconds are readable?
**1:43**
